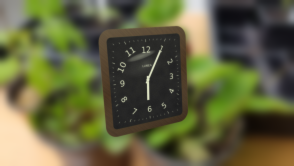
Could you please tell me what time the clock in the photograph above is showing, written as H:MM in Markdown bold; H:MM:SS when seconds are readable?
**6:05**
